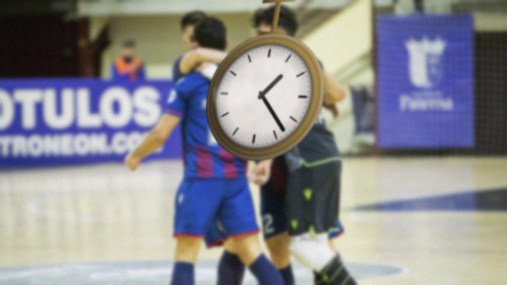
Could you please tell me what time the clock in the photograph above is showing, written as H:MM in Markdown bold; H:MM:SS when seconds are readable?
**1:23**
